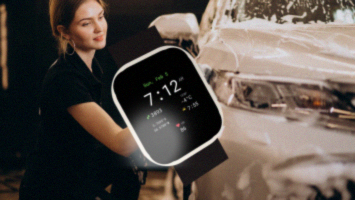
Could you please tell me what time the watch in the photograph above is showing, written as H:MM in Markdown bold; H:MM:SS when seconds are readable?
**7:12**
